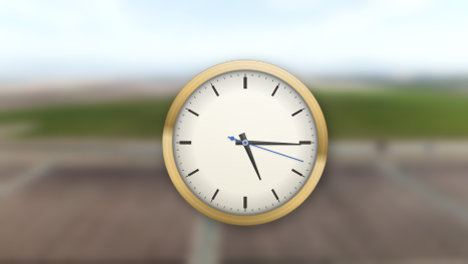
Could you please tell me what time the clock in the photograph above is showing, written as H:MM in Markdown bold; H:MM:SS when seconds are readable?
**5:15:18**
